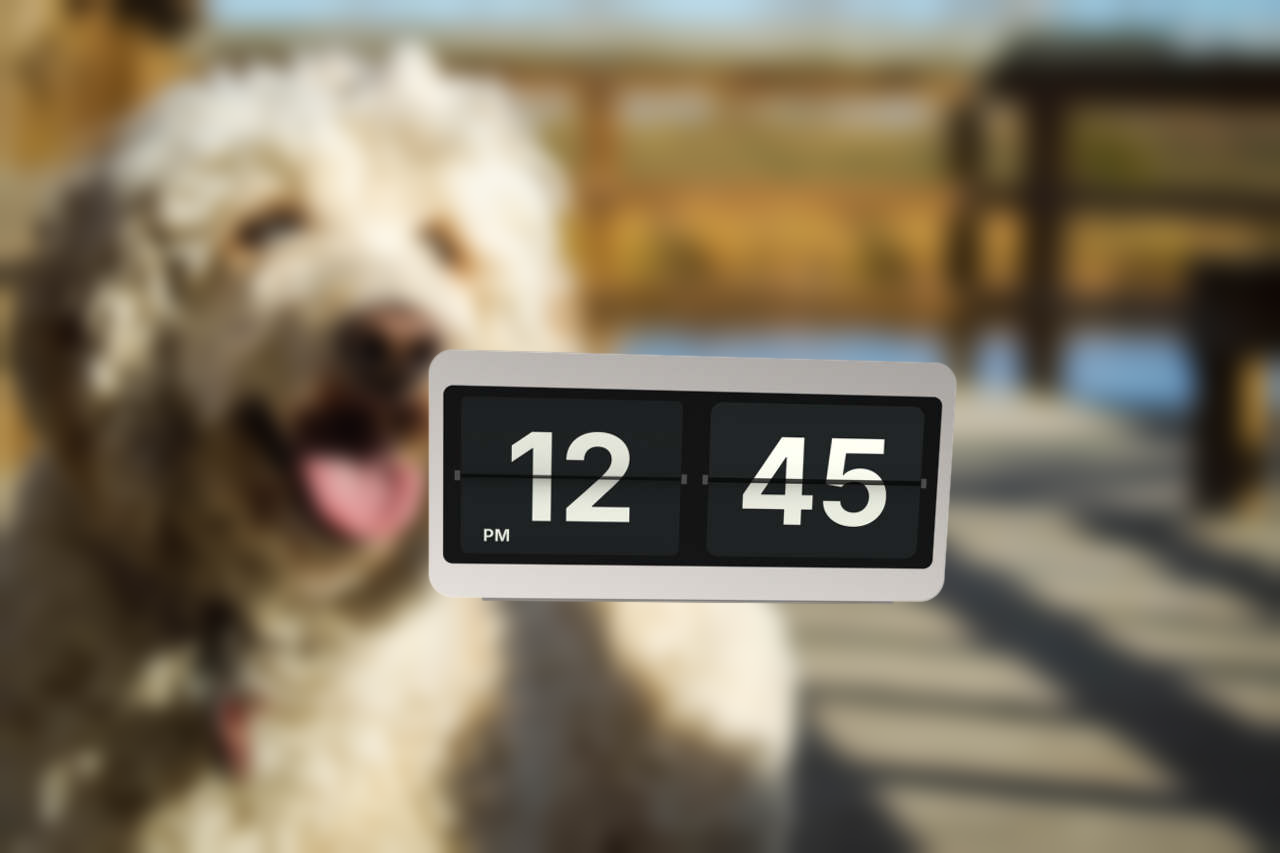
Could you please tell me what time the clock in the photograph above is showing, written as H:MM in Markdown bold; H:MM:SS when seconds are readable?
**12:45**
